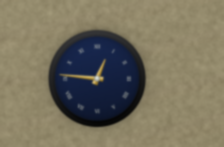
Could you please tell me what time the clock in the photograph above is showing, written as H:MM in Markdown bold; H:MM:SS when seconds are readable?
**12:46**
